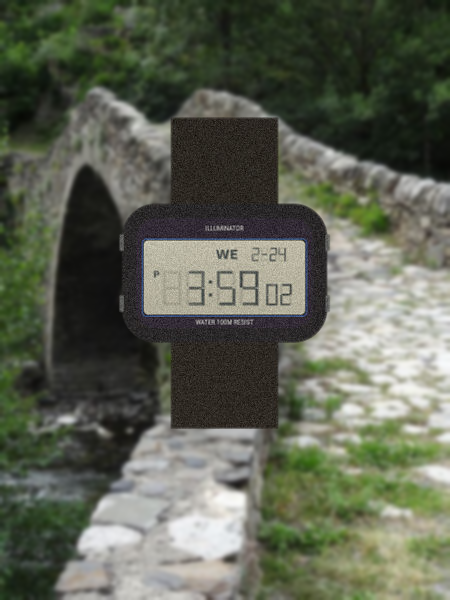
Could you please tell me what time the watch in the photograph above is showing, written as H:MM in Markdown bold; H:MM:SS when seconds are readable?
**3:59:02**
